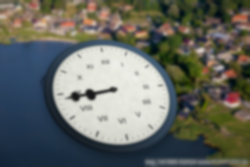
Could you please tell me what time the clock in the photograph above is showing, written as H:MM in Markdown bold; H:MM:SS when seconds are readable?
**8:44**
